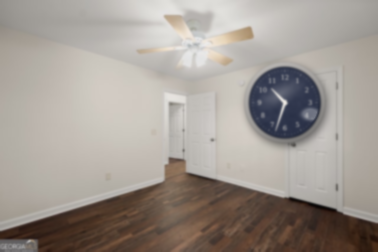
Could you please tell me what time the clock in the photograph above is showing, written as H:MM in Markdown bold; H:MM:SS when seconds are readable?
**10:33**
